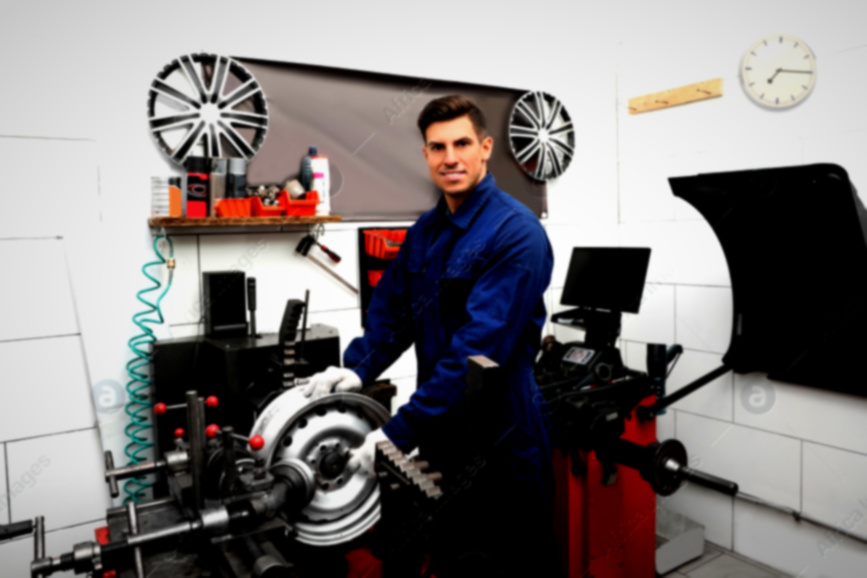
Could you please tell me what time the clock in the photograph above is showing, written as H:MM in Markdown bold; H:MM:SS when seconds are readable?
**7:15**
